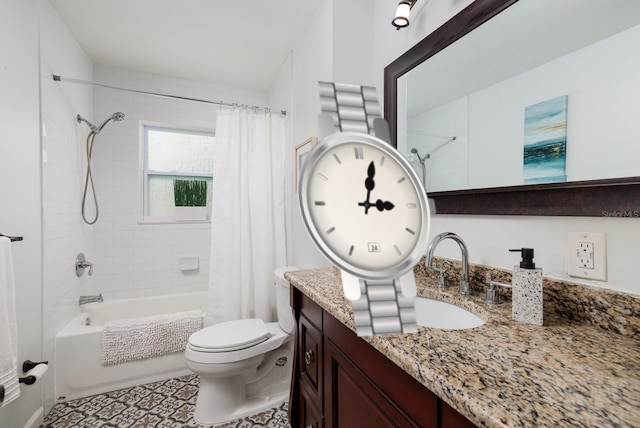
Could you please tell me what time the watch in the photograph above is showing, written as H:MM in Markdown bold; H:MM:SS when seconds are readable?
**3:03**
